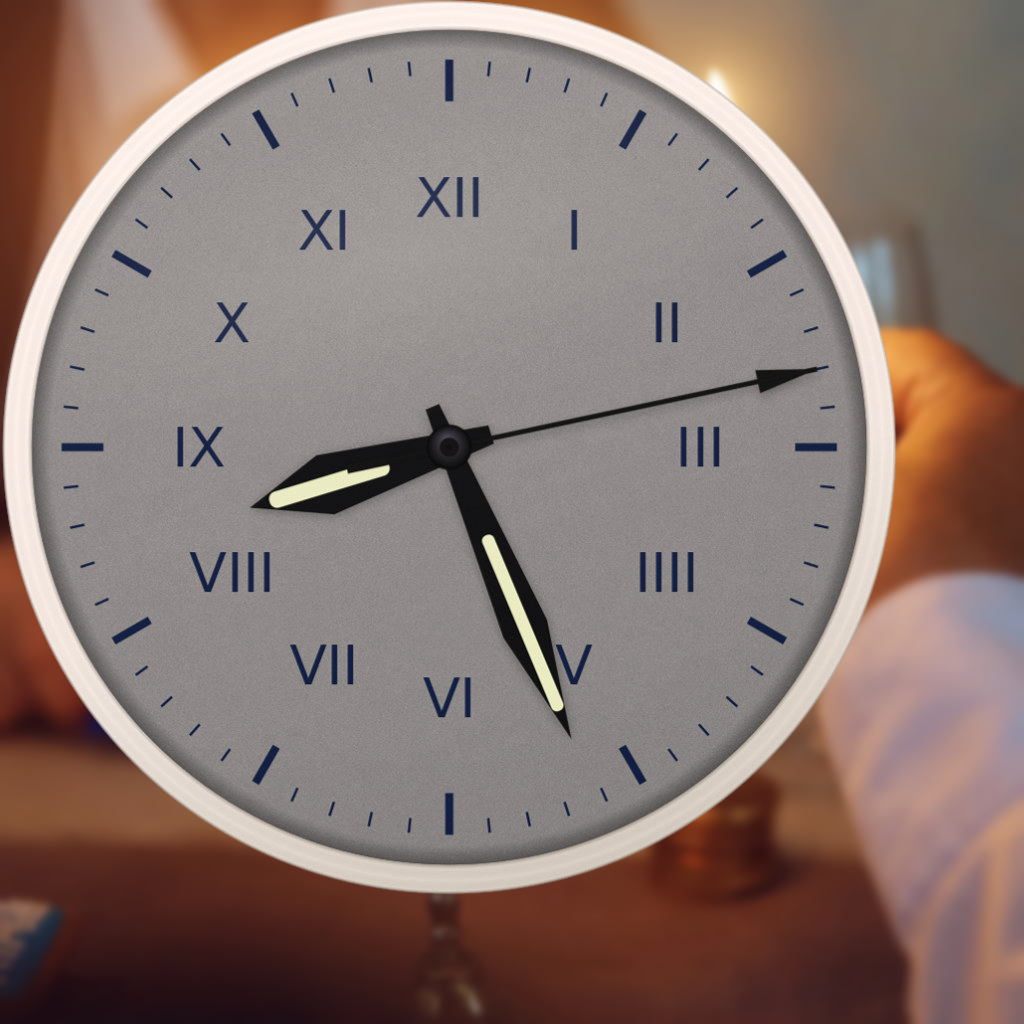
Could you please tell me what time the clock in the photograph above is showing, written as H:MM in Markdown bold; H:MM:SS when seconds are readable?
**8:26:13**
